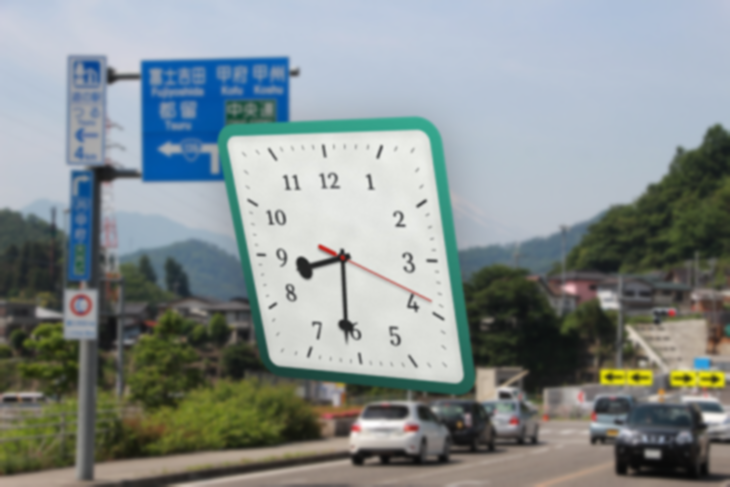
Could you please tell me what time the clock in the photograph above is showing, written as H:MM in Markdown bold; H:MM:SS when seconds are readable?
**8:31:19**
